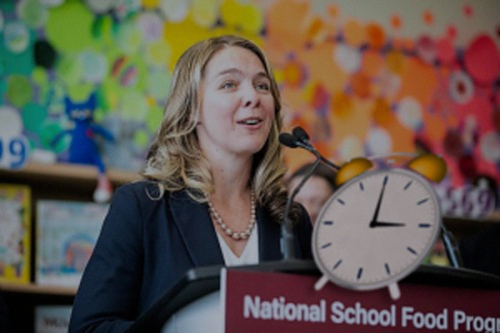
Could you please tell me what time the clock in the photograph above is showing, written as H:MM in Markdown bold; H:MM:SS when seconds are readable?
**3:00**
